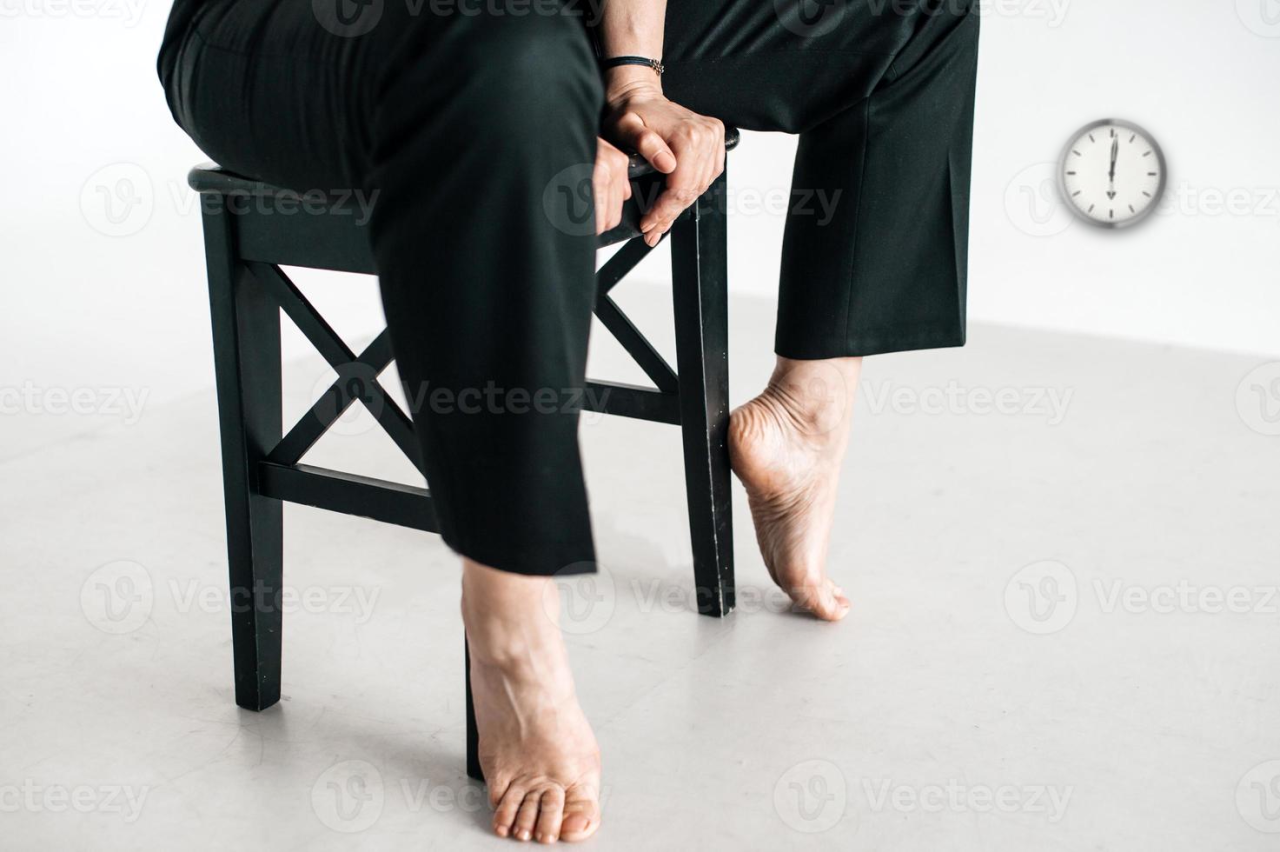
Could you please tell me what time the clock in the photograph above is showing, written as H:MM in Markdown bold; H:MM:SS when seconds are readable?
**6:01**
